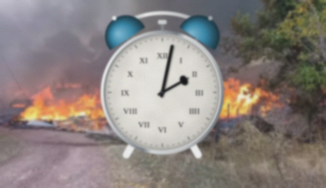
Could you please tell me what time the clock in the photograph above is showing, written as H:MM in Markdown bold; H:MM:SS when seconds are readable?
**2:02**
